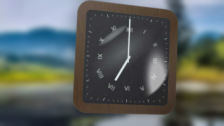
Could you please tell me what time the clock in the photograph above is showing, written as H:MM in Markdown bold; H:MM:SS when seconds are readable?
**7:00**
